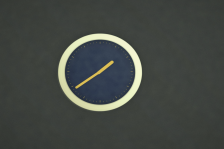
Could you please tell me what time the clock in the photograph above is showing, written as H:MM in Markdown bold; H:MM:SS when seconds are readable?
**1:39**
